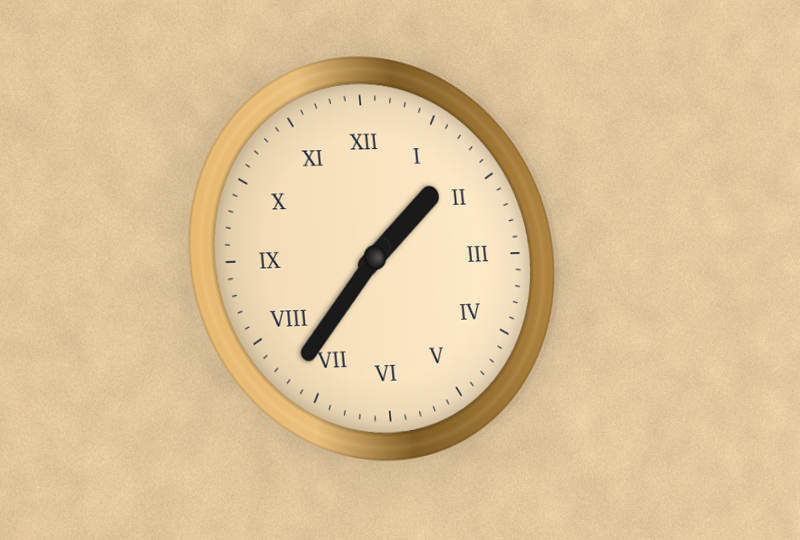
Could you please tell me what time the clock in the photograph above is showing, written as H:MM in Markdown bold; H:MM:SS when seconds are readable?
**1:37**
